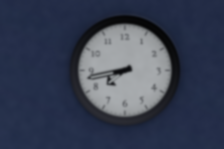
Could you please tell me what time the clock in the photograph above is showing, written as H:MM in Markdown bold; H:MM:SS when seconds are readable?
**7:43**
